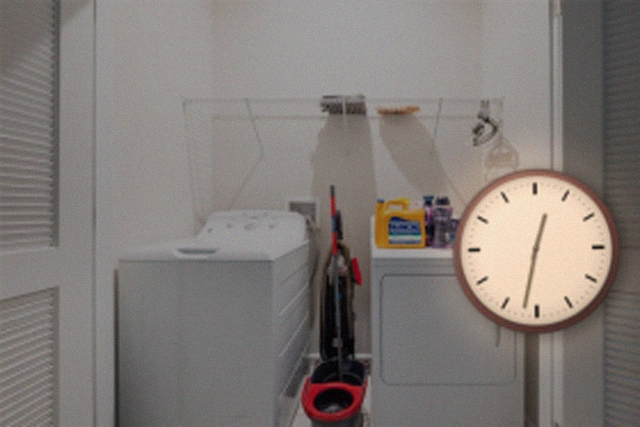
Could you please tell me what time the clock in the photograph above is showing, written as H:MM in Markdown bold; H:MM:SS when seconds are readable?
**12:32**
